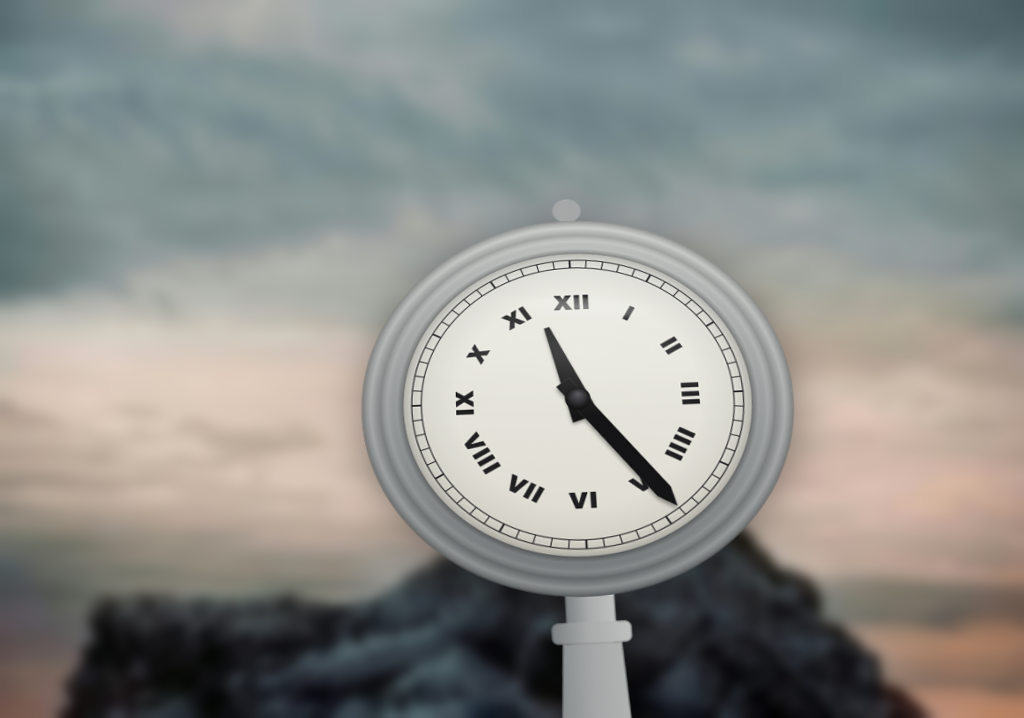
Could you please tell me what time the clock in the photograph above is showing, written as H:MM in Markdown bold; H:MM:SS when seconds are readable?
**11:24**
